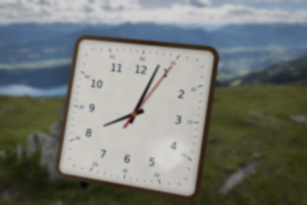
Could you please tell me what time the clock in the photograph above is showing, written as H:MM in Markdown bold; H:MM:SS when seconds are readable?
**8:03:05**
